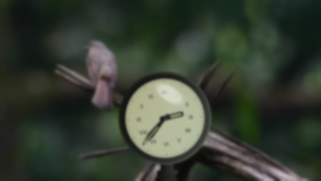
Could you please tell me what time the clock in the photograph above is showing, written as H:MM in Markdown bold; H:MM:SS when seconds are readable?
**2:37**
